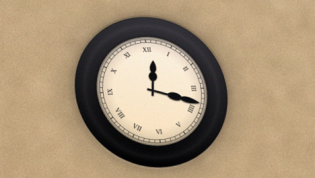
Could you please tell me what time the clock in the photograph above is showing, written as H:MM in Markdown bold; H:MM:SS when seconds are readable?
**12:18**
